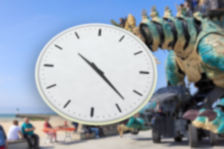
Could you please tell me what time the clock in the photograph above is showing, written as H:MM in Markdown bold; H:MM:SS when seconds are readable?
**10:23**
